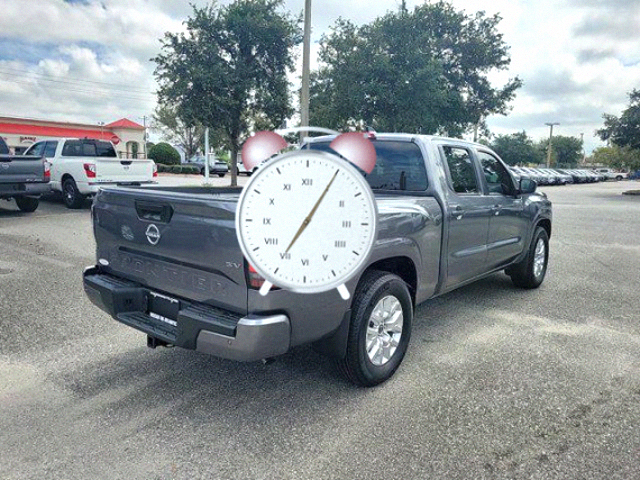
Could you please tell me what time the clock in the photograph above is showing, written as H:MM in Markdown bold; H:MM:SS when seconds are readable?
**7:05**
